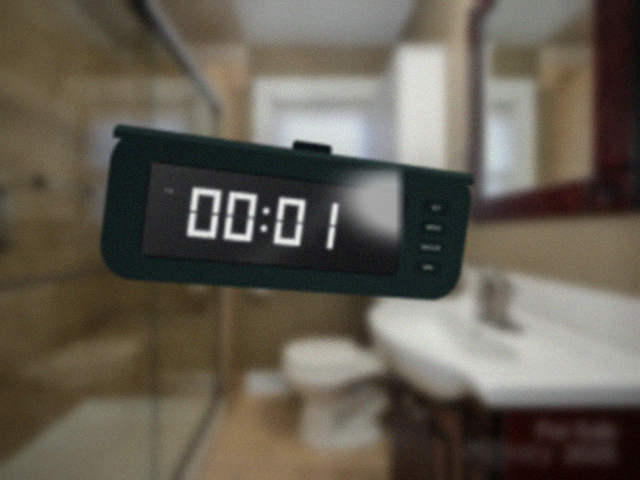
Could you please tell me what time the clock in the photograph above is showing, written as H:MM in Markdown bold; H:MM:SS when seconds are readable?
**0:01**
